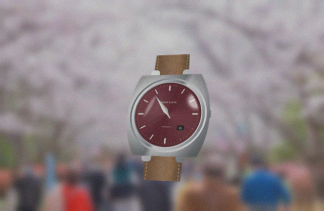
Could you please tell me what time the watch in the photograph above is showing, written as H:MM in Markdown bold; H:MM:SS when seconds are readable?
**10:54**
